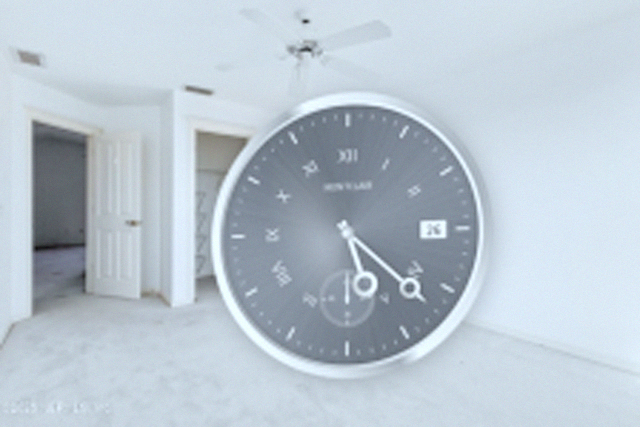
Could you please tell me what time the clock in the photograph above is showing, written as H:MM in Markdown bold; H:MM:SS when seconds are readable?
**5:22**
